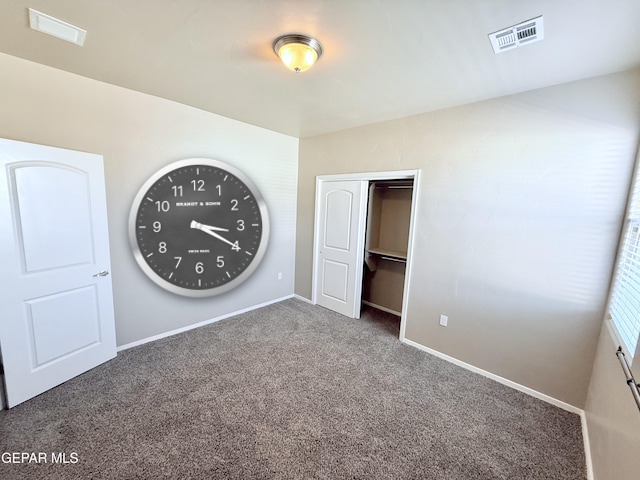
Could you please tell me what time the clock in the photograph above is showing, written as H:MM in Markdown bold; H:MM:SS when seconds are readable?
**3:20**
